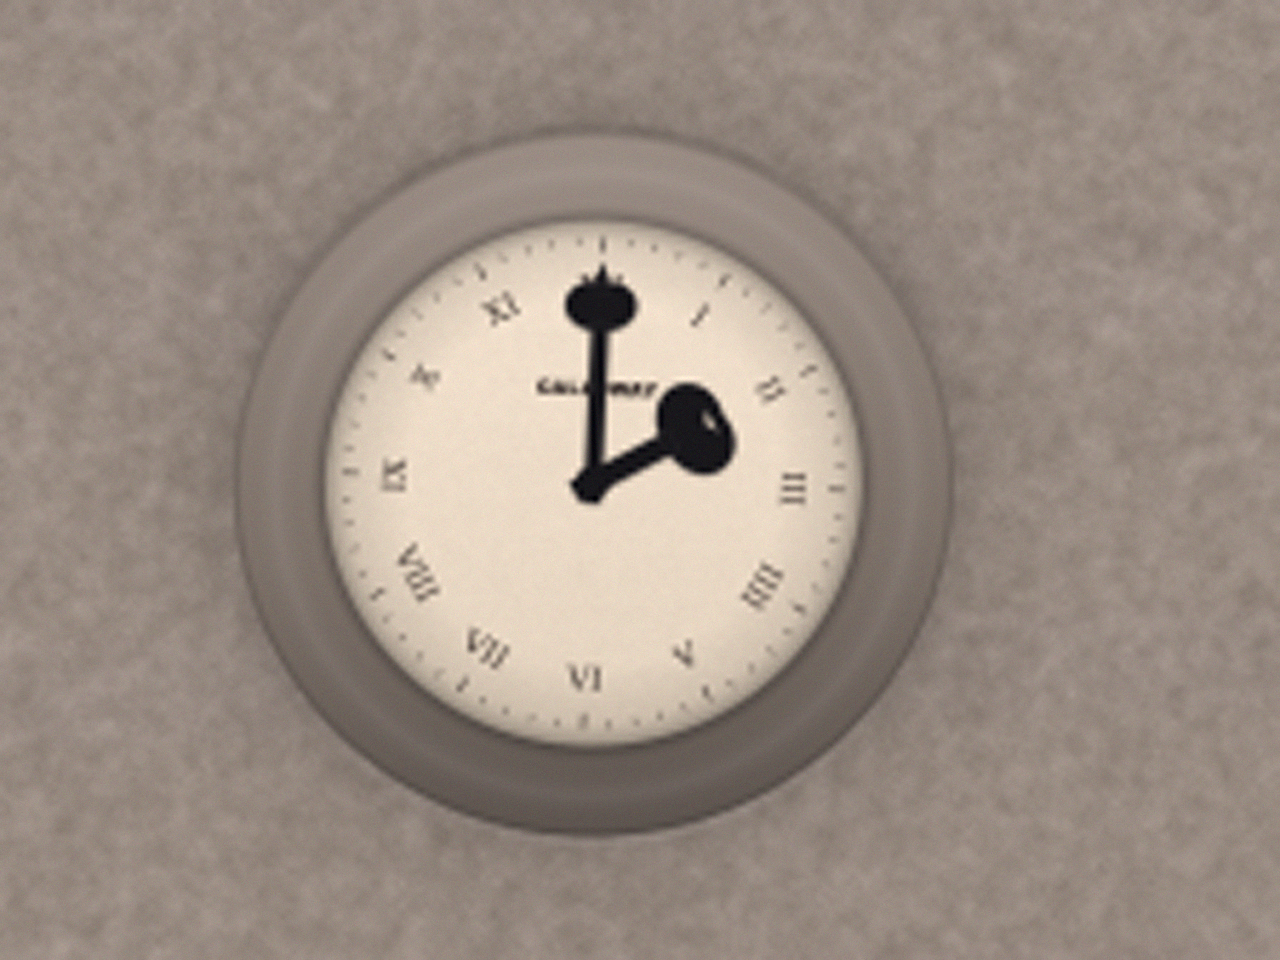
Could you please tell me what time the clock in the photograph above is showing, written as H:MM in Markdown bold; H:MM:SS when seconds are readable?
**2:00**
